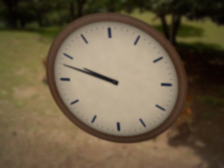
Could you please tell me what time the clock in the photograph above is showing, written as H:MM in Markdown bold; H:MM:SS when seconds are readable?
**9:48**
